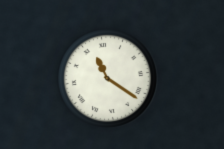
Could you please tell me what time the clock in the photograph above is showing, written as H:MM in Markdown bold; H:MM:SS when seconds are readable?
**11:22**
